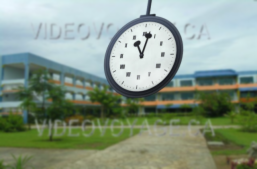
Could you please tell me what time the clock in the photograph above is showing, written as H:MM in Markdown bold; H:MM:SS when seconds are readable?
**11:02**
